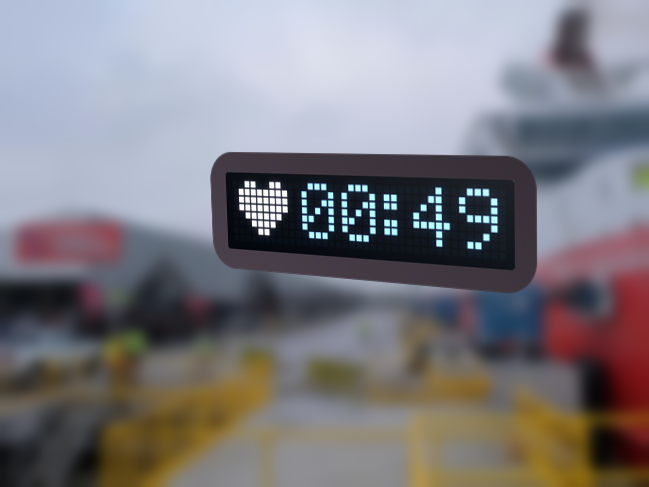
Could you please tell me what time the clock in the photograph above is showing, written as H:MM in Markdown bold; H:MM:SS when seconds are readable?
**0:49**
